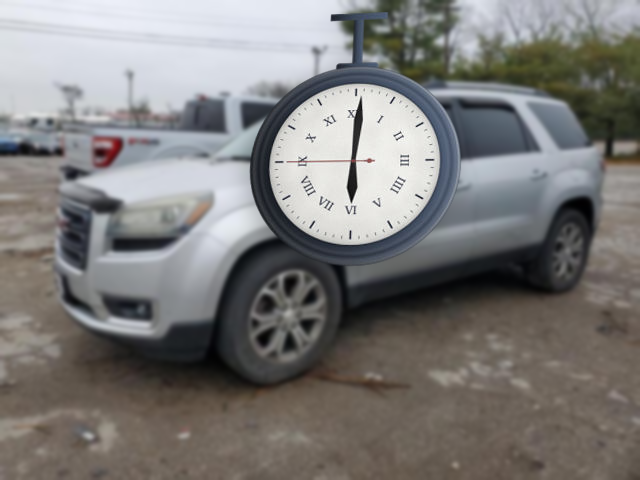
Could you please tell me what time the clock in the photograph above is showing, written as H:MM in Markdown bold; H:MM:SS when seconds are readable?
**6:00:45**
